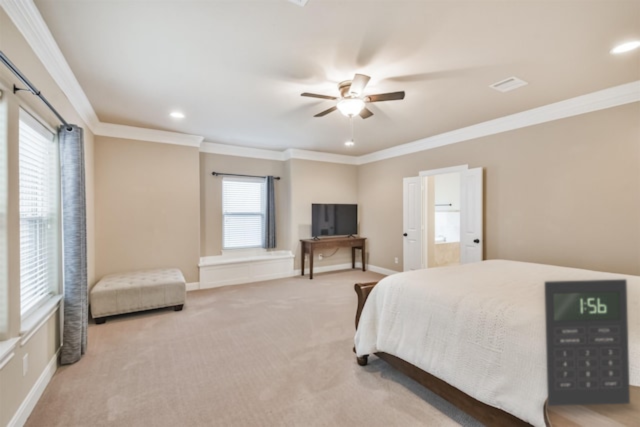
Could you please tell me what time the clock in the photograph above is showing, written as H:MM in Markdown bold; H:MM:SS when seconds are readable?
**1:56**
